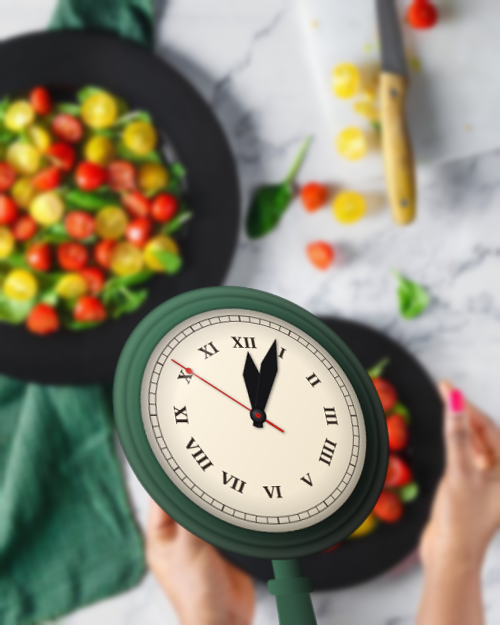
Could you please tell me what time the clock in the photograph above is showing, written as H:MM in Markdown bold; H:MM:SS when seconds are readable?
**12:03:51**
